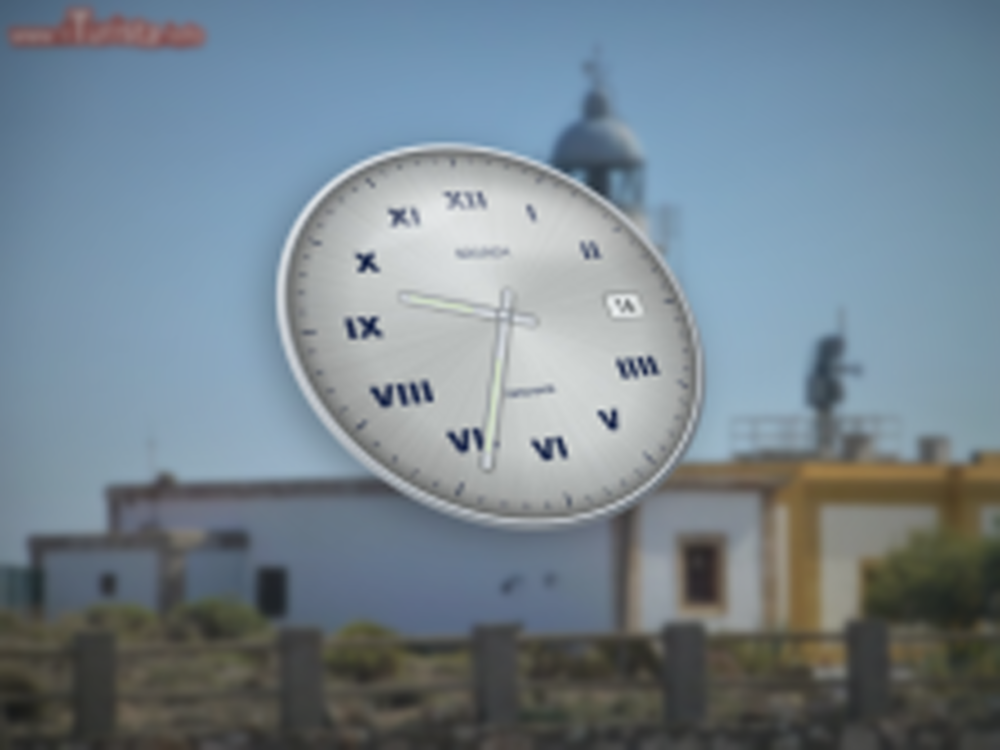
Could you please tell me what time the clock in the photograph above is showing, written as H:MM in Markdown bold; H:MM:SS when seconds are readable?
**9:34**
